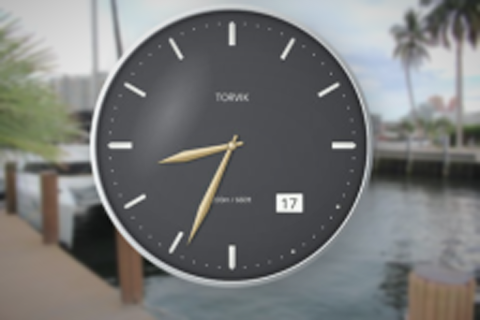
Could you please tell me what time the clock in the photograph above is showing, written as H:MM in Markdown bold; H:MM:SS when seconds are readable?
**8:34**
